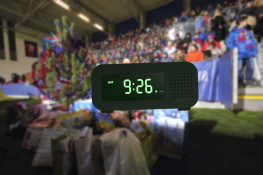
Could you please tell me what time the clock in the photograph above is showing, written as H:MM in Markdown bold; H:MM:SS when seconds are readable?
**9:26**
